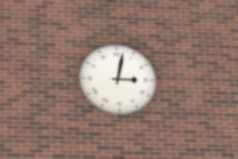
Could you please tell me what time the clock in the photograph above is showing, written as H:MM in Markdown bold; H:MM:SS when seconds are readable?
**3:02**
